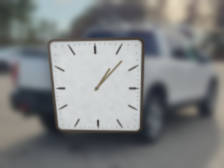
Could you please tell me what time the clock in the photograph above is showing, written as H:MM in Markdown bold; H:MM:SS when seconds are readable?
**1:07**
